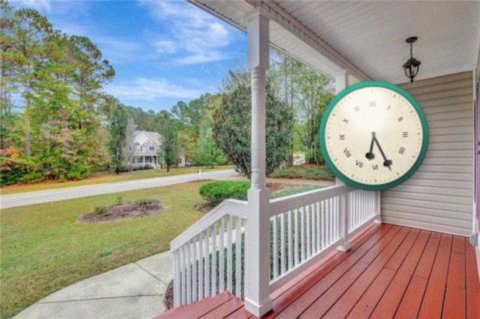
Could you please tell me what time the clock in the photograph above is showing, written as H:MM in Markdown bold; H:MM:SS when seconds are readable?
**6:26**
